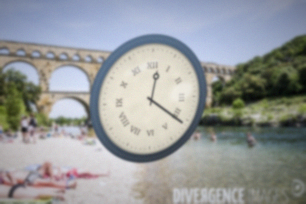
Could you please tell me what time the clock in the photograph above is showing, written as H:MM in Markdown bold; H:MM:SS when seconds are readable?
**12:21**
